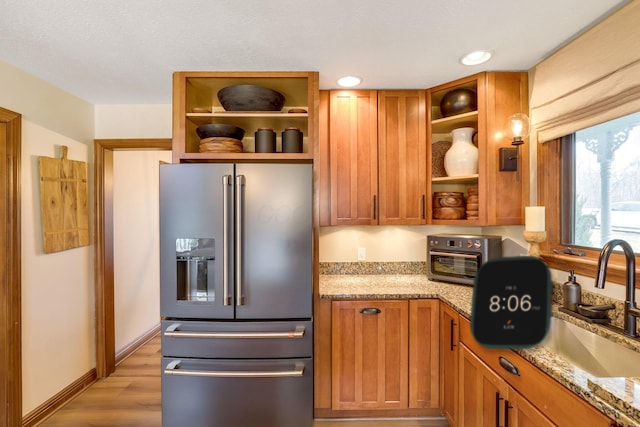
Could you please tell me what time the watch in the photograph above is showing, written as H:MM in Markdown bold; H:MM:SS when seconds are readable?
**8:06**
